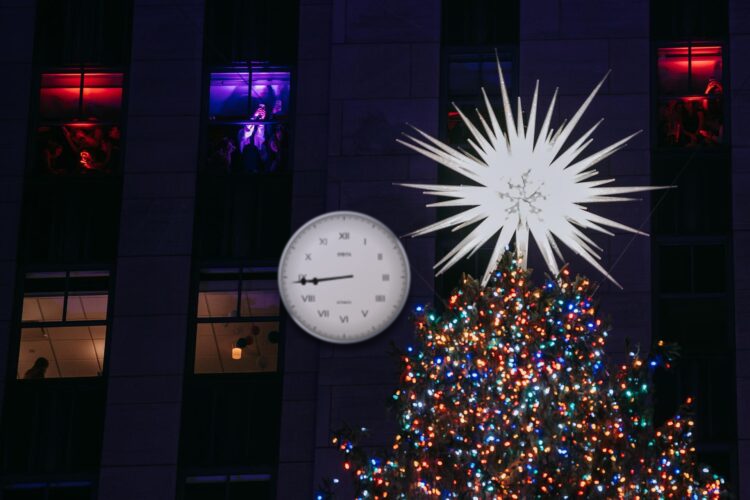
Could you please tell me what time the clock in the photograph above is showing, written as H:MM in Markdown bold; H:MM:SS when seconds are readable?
**8:44**
